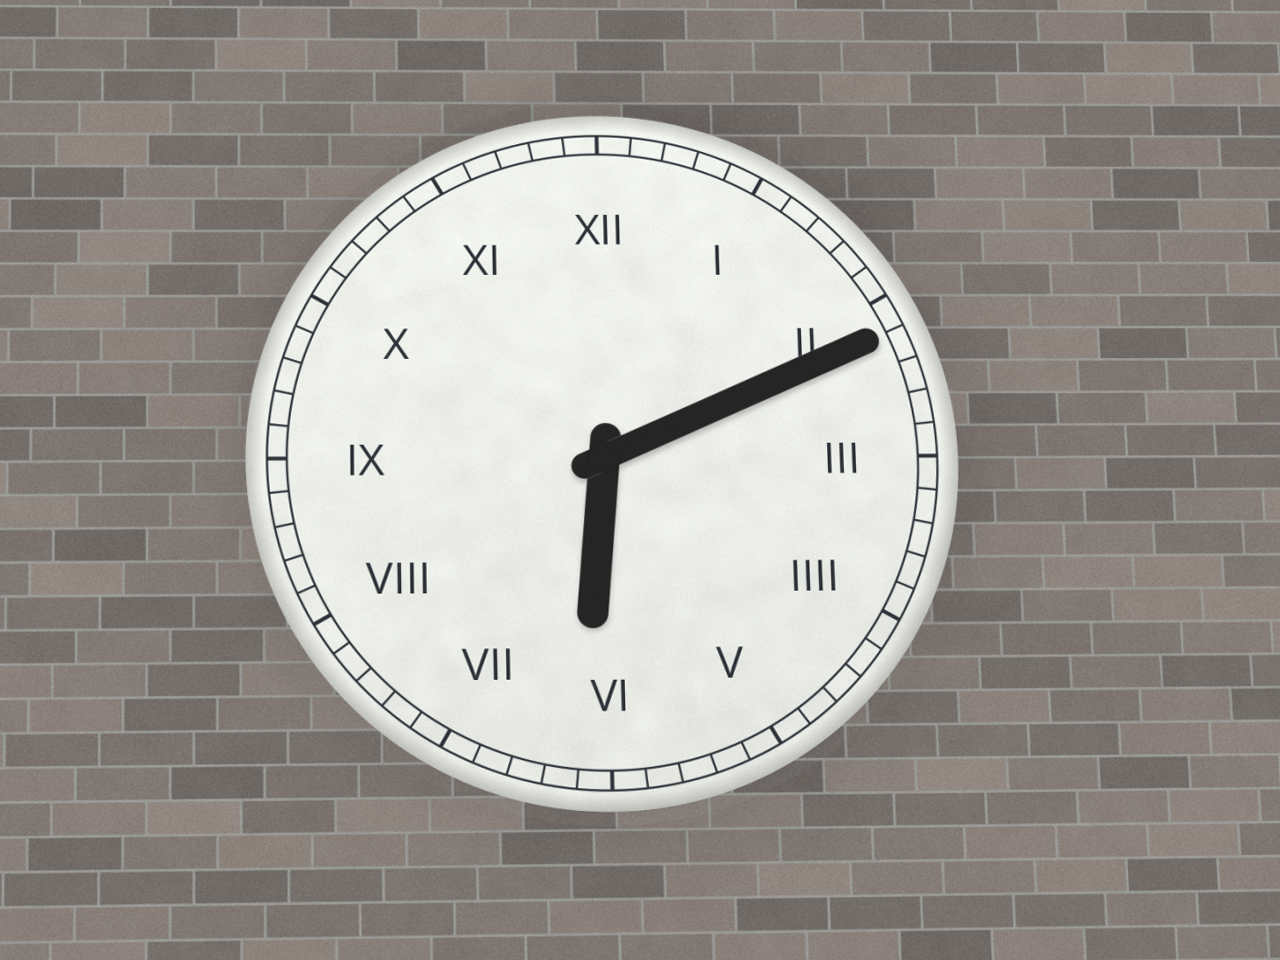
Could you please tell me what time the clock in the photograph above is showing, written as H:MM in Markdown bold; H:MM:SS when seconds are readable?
**6:11**
